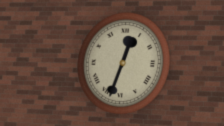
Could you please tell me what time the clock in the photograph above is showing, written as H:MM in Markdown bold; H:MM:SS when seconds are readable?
**12:33**
